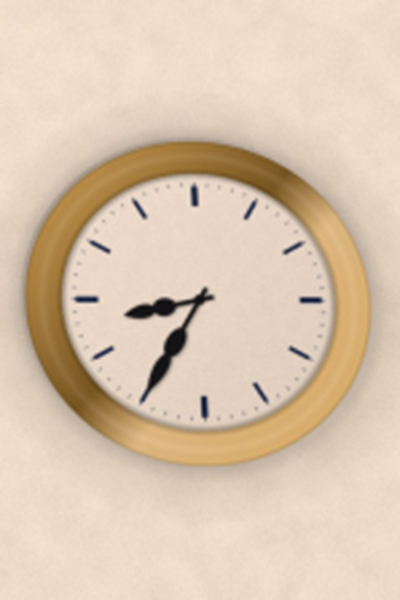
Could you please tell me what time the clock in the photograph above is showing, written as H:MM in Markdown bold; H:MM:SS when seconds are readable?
**8:35**
